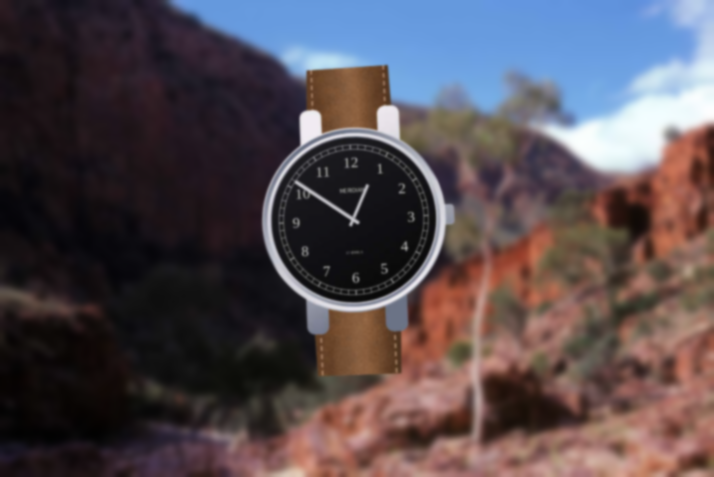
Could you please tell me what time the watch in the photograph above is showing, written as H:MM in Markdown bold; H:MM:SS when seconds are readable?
**12:51**
